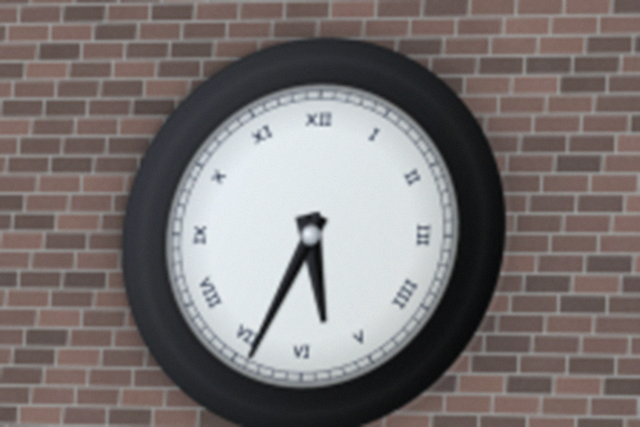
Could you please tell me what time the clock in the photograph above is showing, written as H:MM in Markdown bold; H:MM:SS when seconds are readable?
**5:34**
